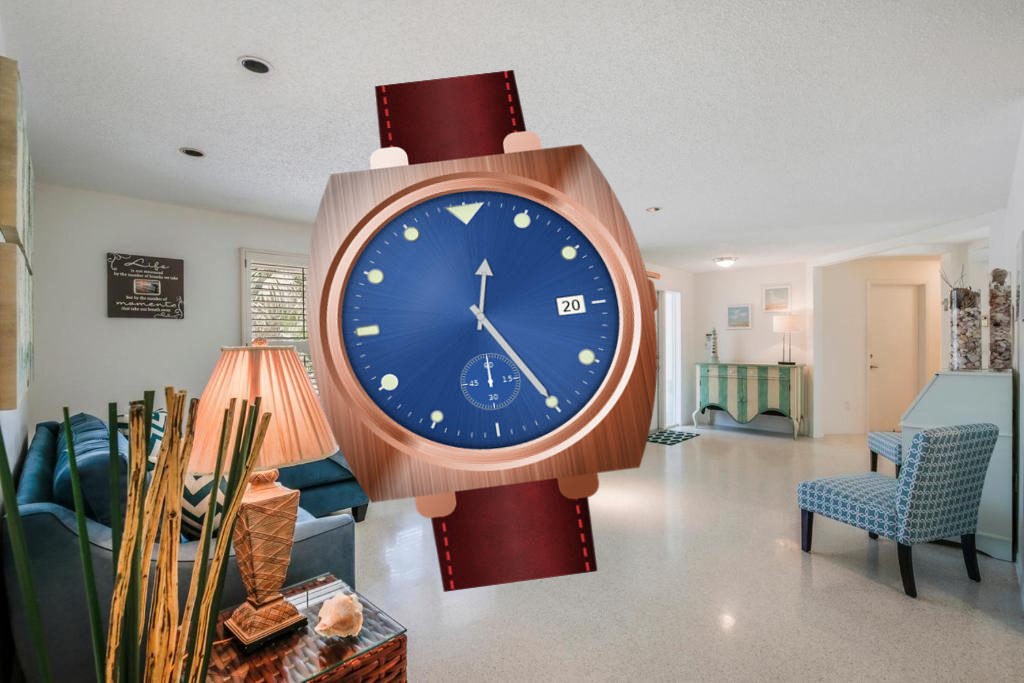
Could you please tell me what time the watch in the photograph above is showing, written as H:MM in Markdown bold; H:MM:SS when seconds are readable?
**12:25**
